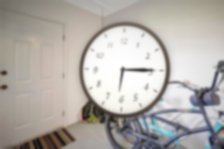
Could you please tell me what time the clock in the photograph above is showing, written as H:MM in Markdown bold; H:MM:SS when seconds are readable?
**6:15**
